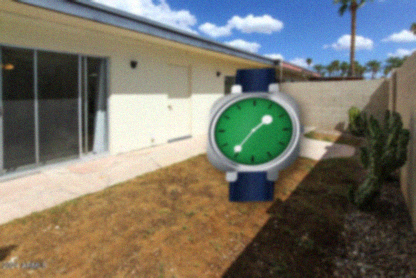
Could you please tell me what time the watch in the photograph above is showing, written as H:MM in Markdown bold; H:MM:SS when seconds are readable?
**1:36**
